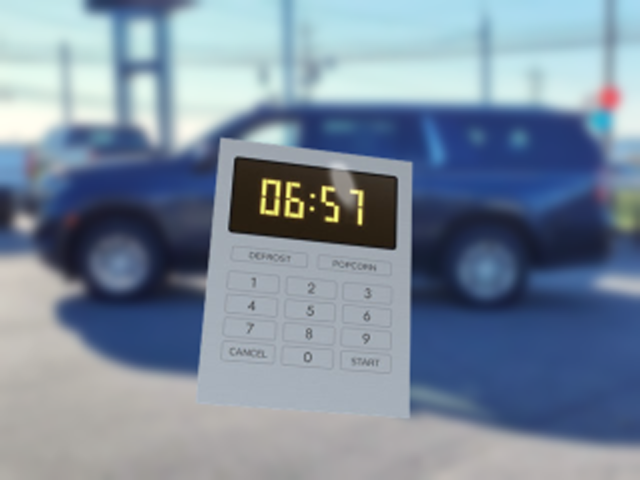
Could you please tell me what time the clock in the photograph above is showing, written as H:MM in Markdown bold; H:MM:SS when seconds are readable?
**6:57**
